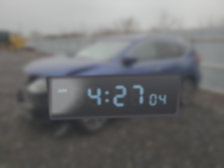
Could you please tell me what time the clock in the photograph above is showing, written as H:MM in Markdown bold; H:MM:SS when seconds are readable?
**4:27:04**
